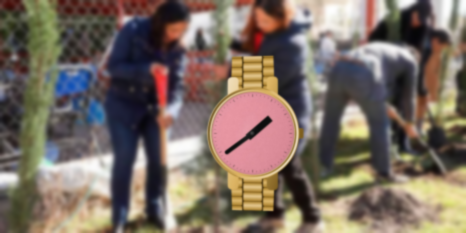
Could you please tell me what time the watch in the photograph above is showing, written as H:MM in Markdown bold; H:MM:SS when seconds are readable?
**1:39**
